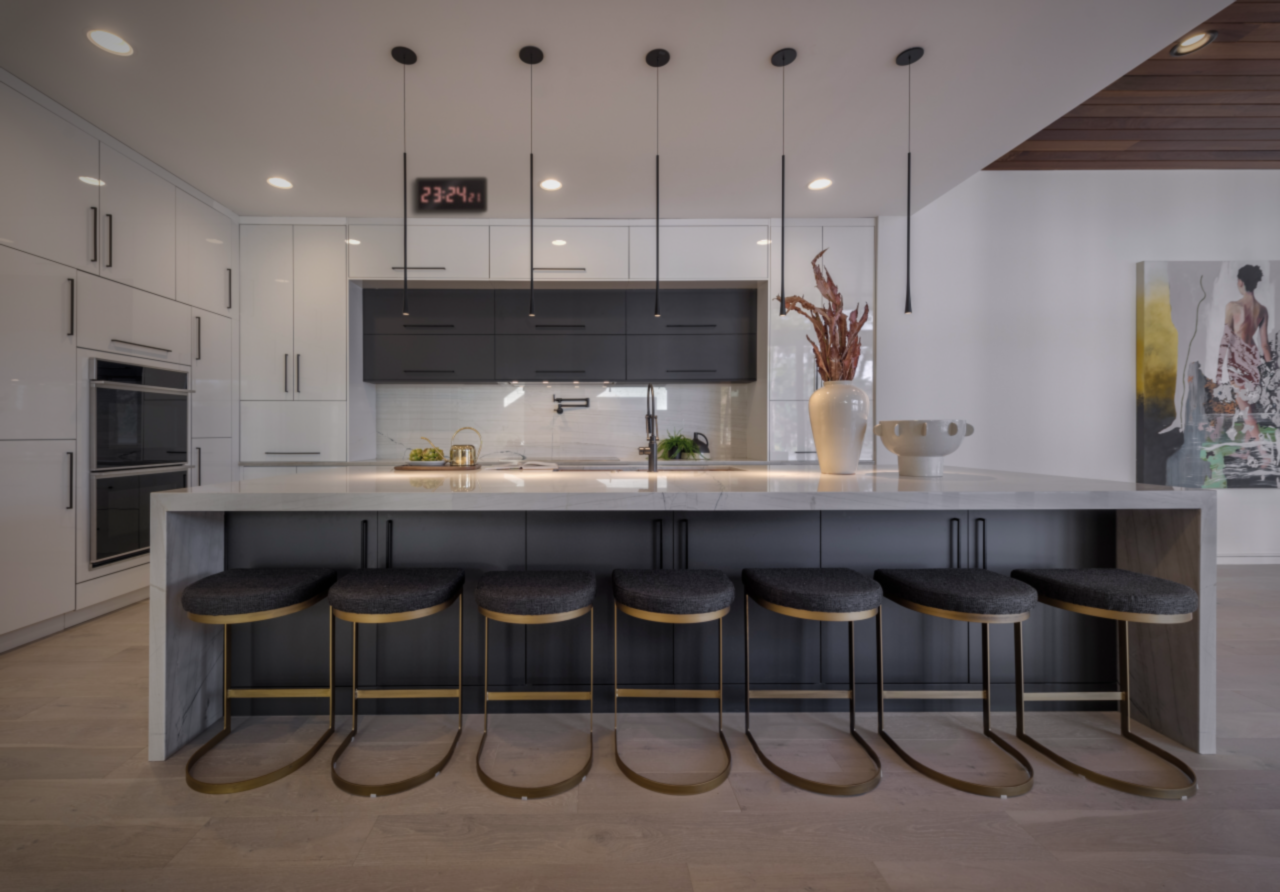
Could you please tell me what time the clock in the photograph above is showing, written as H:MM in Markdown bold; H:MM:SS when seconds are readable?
**23:24**
